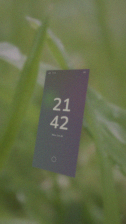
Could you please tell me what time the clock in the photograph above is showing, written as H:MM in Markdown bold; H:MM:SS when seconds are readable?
**21:42**
